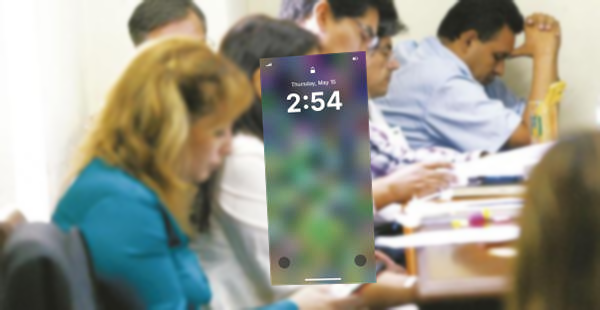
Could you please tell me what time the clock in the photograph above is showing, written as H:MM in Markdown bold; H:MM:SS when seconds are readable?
**2:54**
